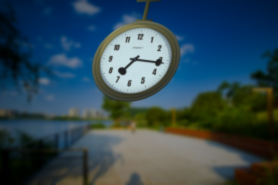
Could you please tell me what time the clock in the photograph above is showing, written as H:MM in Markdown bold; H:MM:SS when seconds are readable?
**7:16**
